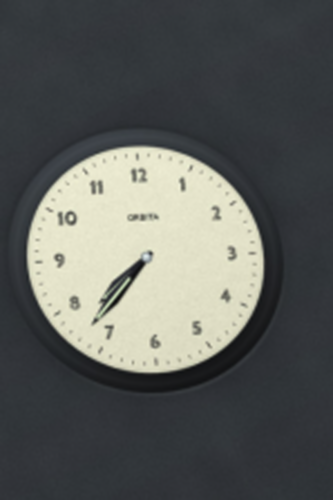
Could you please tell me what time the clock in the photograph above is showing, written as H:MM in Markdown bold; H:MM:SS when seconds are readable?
**7:37**
